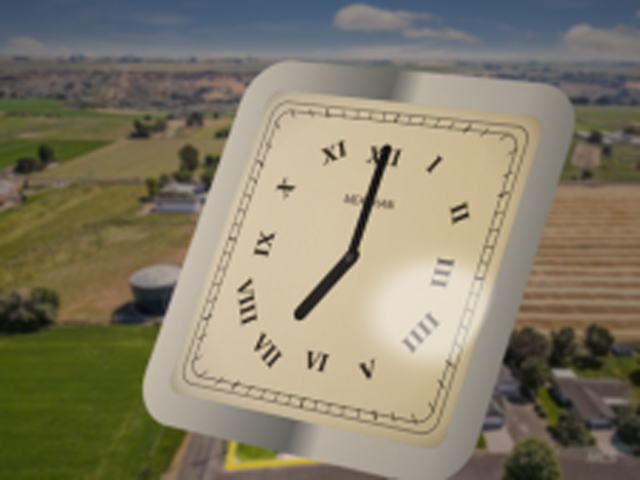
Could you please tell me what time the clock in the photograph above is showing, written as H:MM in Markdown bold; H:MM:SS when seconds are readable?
**7:00**
